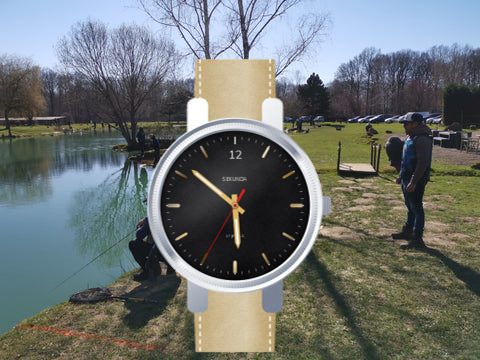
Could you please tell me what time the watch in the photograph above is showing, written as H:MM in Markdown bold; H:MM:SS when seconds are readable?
**5:51:35**
